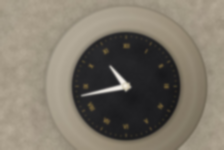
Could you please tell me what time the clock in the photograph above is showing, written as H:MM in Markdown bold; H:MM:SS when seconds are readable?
**10:43**
